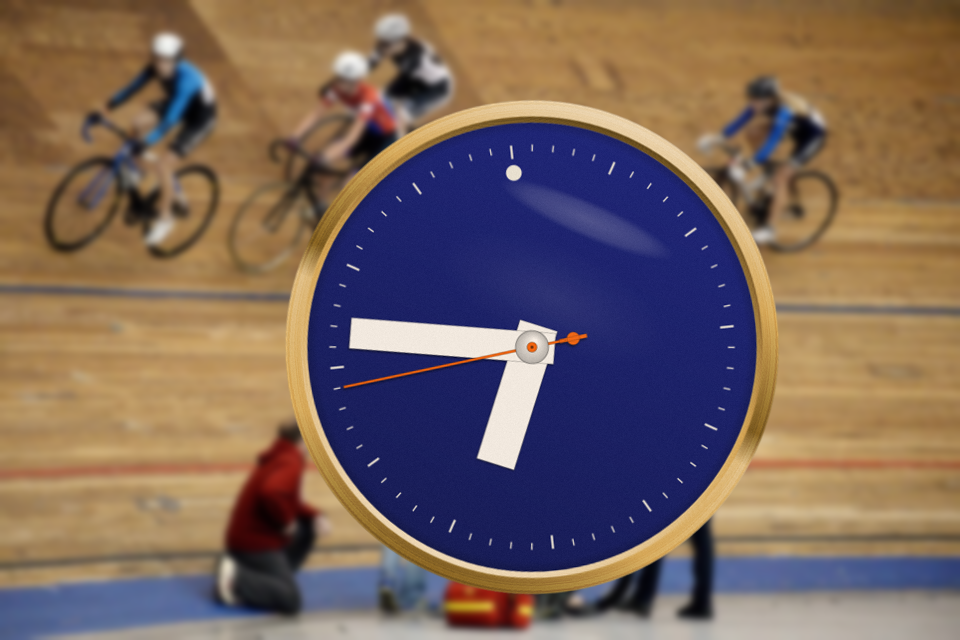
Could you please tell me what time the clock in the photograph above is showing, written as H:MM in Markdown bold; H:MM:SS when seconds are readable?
**6:46:44**
